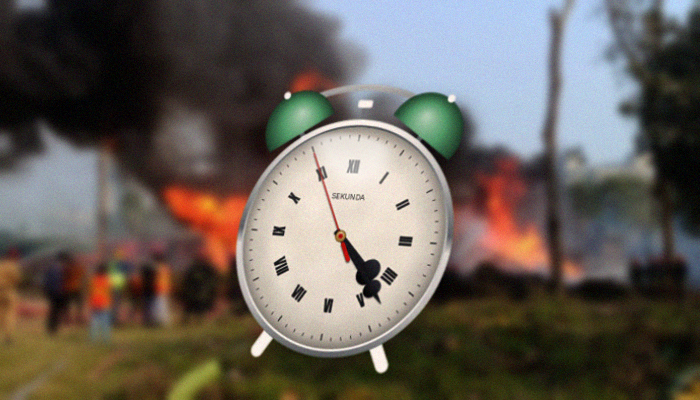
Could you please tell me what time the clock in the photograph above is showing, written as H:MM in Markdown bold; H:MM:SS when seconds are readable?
**4:22:55**
